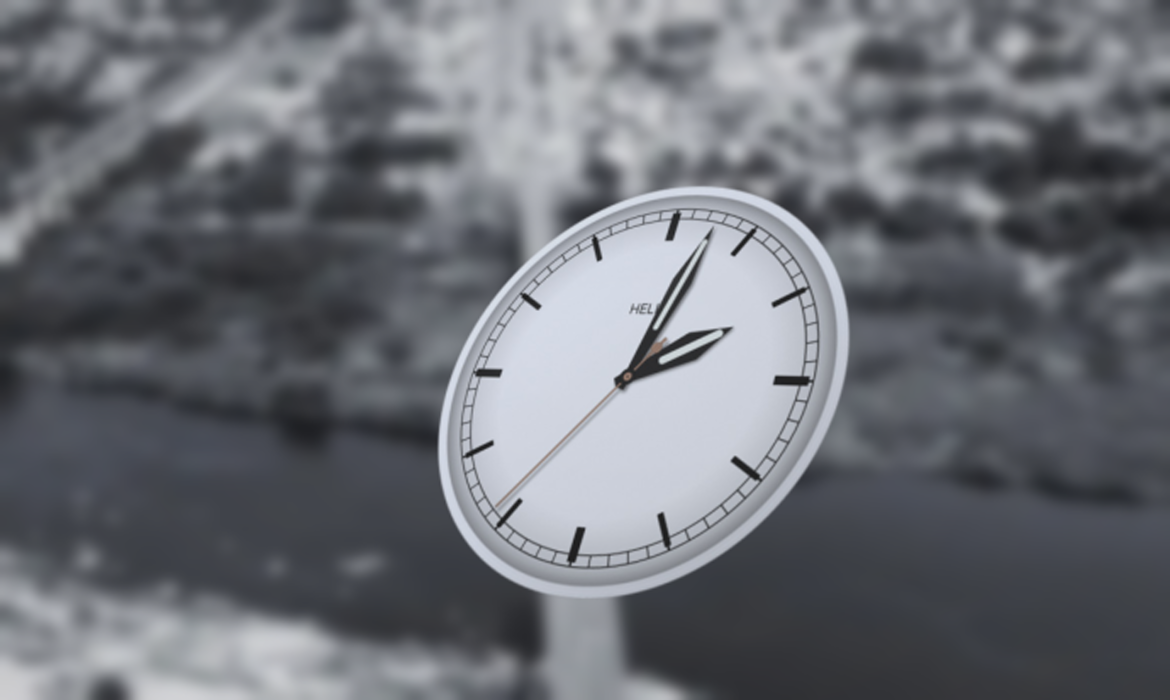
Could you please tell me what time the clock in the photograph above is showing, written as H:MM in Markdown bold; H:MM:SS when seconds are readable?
**2:02:36**
